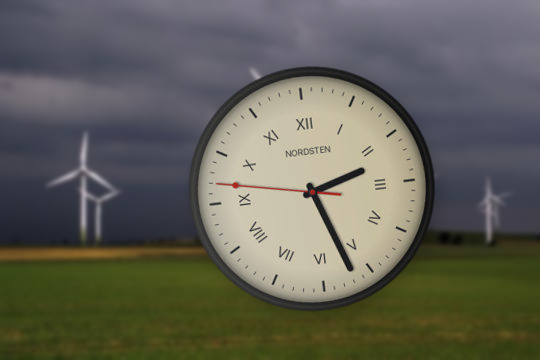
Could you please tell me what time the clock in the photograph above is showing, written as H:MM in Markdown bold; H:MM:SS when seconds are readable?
**2:26:47**
